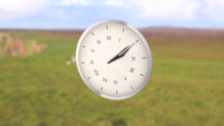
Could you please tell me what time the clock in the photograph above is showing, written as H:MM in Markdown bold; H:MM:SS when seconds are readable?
**2:10**
